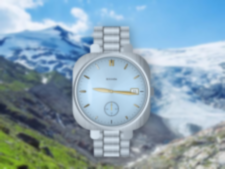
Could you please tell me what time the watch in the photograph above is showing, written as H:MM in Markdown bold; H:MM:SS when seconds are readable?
**9:16**
